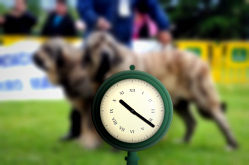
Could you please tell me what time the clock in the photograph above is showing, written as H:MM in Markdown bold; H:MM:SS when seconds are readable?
**10:21**
